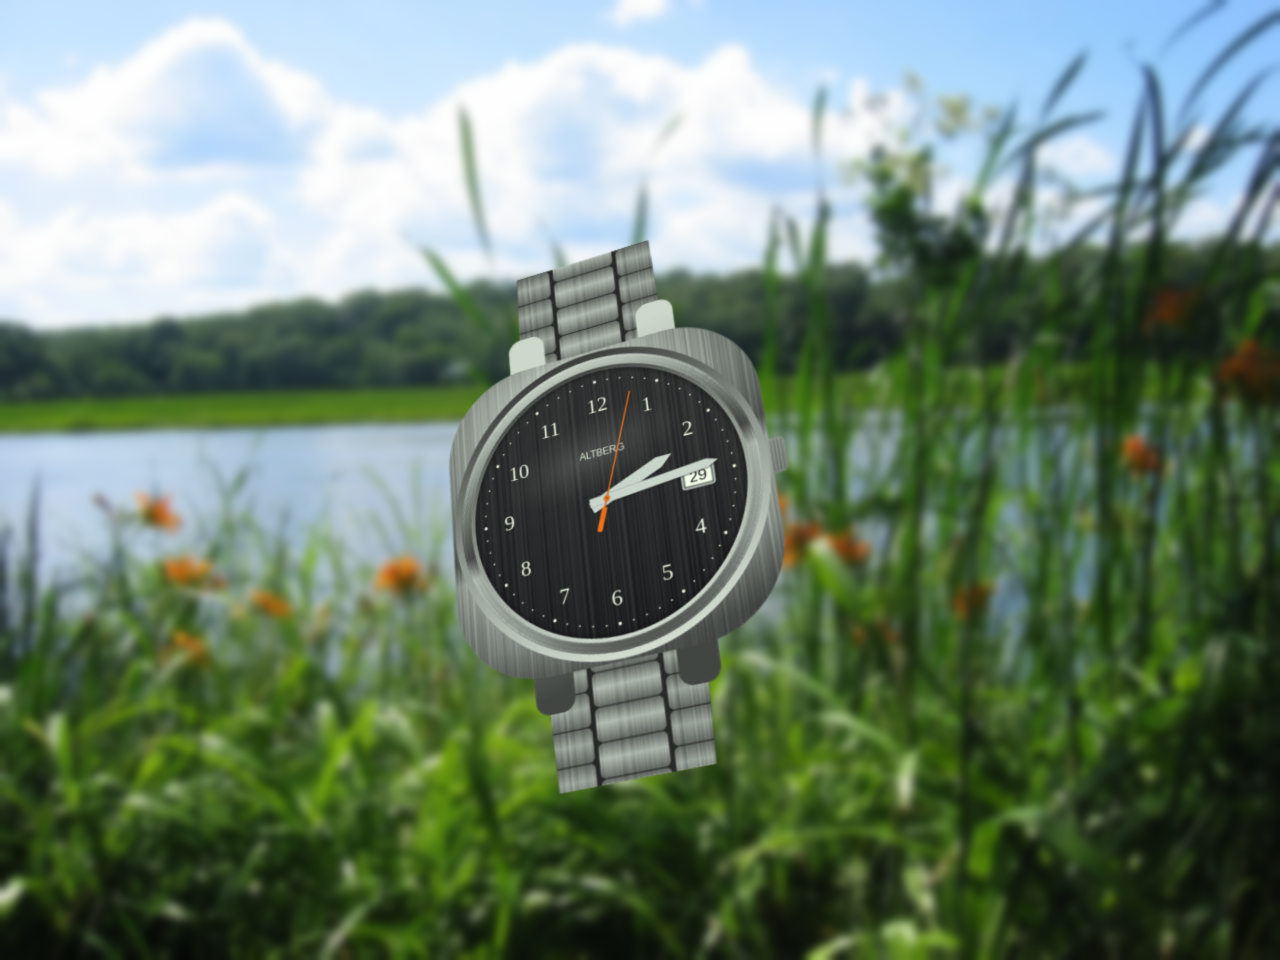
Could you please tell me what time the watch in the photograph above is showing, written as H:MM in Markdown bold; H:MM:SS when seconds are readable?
**2:14:03**
